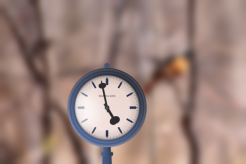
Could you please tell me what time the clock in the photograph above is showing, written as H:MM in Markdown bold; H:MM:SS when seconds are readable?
**4:58**
